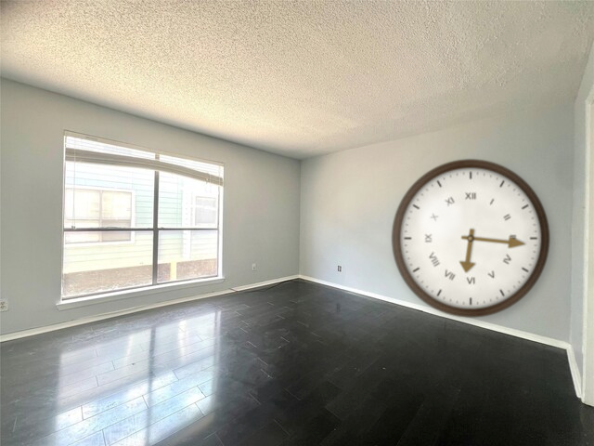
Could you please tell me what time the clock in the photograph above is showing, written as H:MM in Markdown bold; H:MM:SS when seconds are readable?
**6:16**
